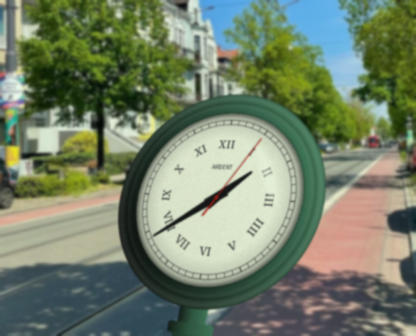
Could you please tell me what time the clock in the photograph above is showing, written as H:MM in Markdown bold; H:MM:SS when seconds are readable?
**1:39:05**
